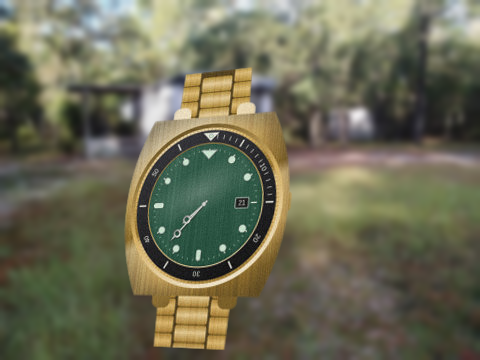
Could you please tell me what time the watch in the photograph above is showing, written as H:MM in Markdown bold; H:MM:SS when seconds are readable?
**7:37**
